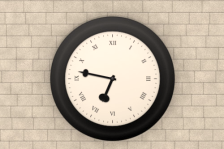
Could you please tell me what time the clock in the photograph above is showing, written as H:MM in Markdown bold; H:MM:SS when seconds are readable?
**6:47**
